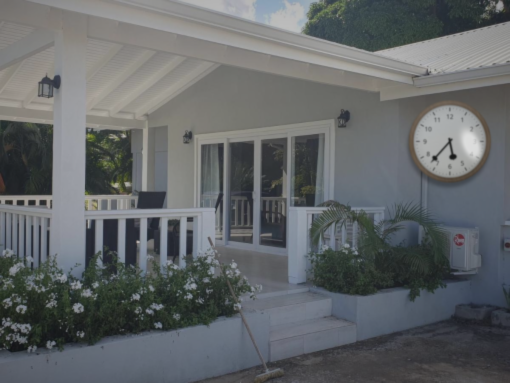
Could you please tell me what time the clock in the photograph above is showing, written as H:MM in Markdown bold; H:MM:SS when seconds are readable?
**5:37**
